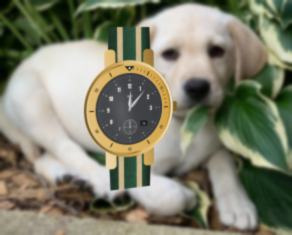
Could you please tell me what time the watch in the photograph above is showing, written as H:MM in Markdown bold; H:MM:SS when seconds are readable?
**12:07**
